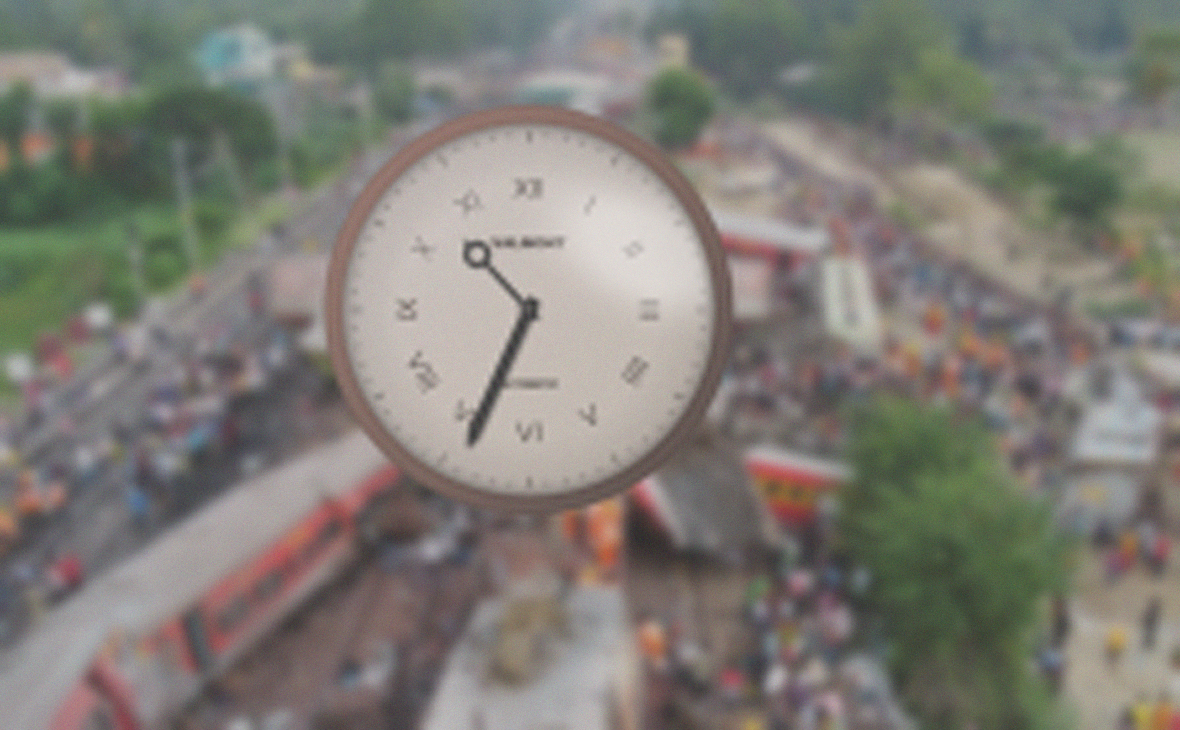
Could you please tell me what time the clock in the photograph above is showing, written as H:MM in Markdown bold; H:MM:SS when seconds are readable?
**10:34**
